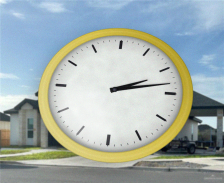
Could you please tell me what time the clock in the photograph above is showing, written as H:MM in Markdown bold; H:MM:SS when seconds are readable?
**2:13**
